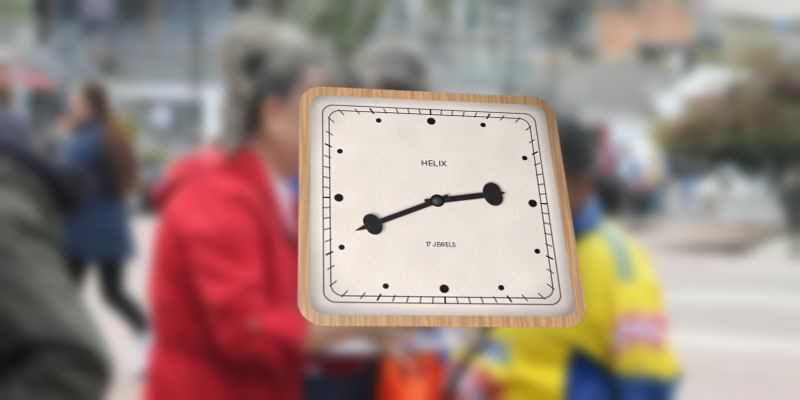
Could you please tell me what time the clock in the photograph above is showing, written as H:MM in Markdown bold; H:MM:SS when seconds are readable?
**2:41**
